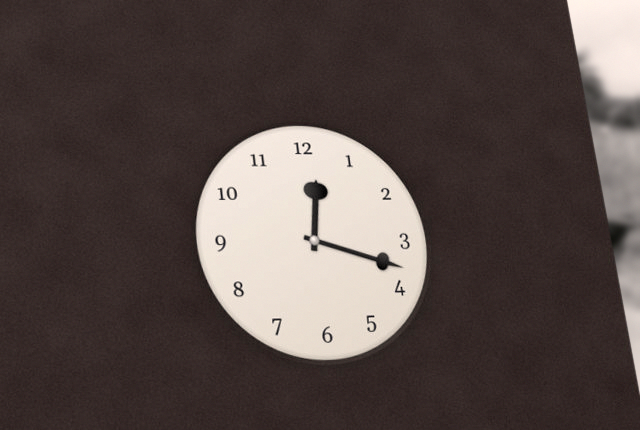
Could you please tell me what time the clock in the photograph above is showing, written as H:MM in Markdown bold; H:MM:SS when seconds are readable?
**12:18**
